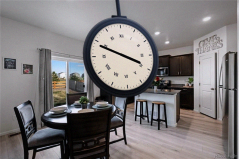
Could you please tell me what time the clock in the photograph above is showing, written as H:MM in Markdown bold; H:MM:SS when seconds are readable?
**3:49**
